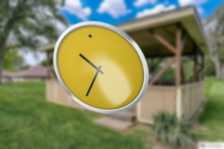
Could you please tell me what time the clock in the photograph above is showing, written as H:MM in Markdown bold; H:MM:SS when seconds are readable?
**10:36**
